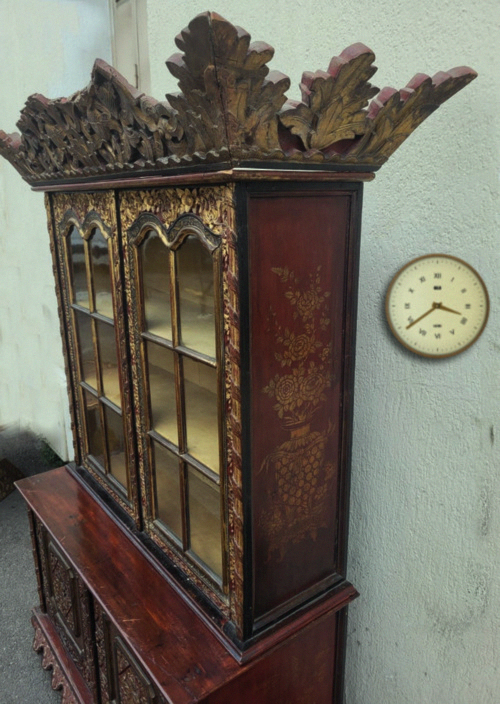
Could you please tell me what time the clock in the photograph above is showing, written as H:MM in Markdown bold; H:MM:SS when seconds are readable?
**3:39**
